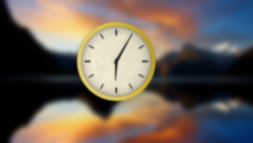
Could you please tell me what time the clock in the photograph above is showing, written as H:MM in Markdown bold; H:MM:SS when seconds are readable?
**6:05**
